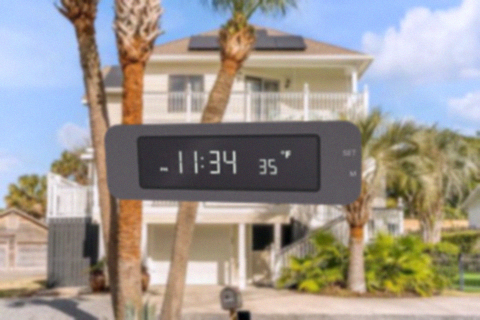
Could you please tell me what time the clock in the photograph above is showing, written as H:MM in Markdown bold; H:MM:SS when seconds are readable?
**11:34**
